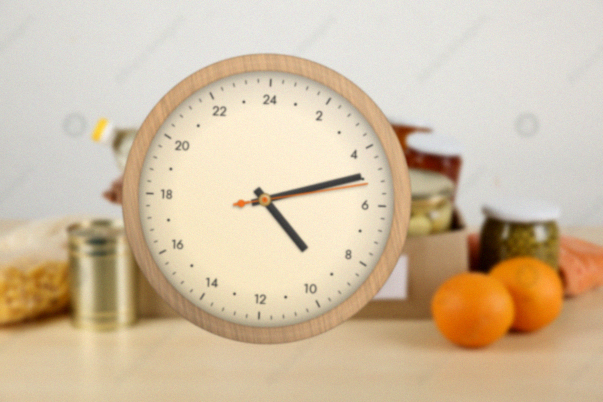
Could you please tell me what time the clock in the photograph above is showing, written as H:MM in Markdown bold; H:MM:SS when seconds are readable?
**9:12:13**
